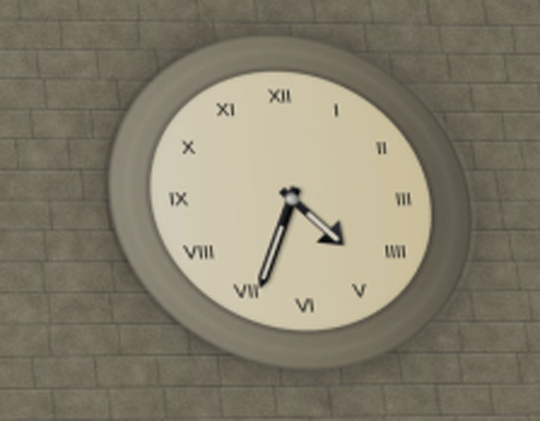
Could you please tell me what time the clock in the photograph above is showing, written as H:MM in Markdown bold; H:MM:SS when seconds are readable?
**4:34**
